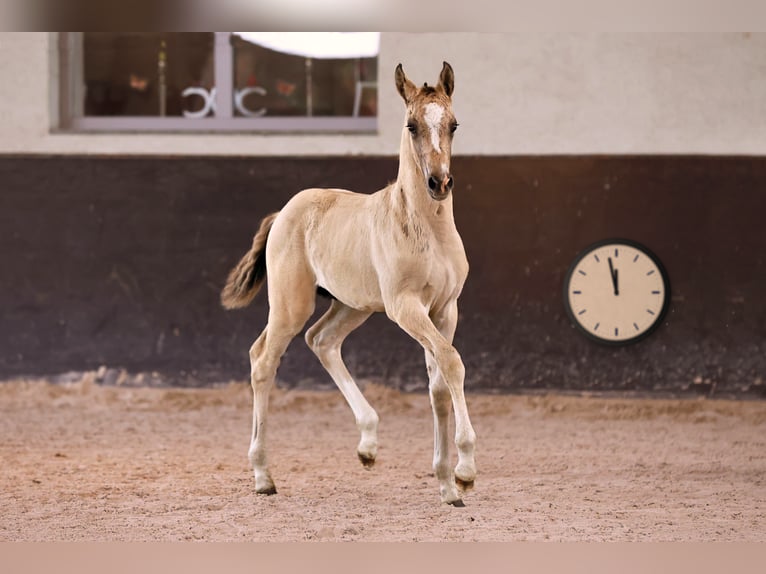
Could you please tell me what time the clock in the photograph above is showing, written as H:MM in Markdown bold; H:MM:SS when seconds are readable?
**11:58**
